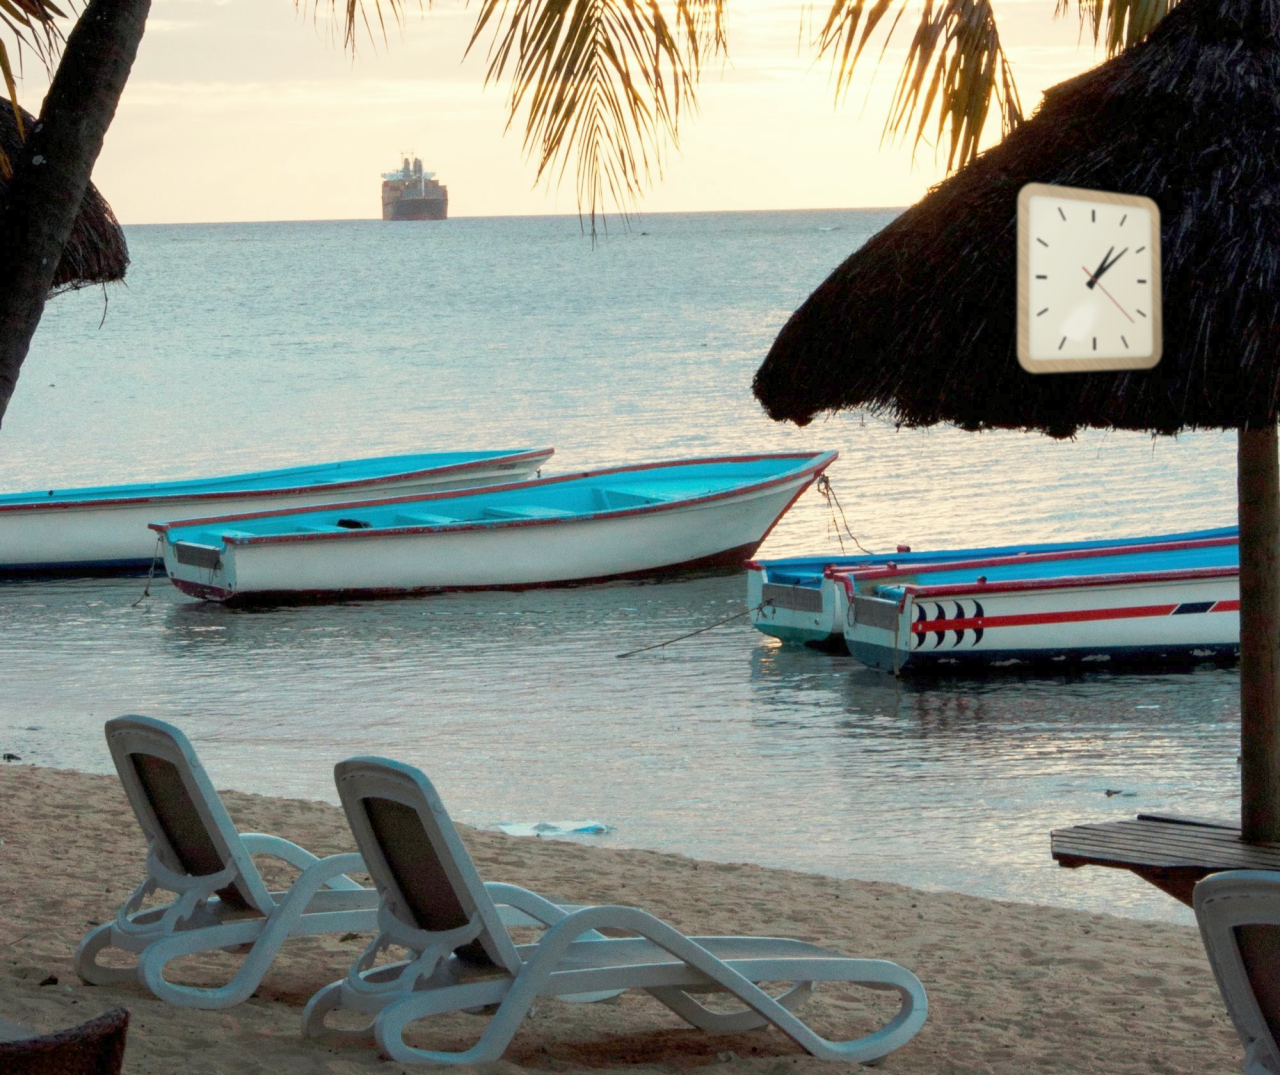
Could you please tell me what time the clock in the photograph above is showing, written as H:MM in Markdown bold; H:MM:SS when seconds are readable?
**1:08:22**
